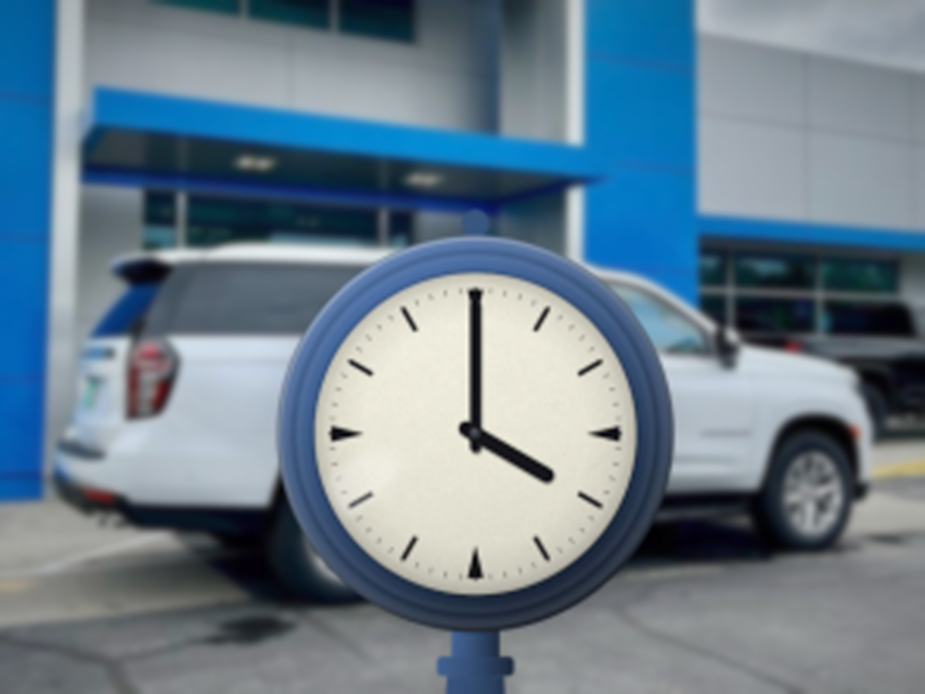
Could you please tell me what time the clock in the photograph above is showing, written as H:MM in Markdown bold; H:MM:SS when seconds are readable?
**4:00**
